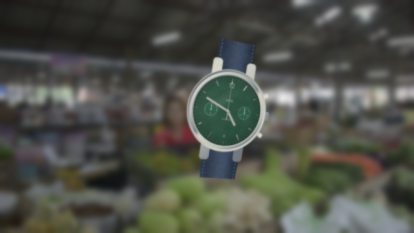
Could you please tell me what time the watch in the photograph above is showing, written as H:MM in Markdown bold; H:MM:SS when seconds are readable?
**4:49**
